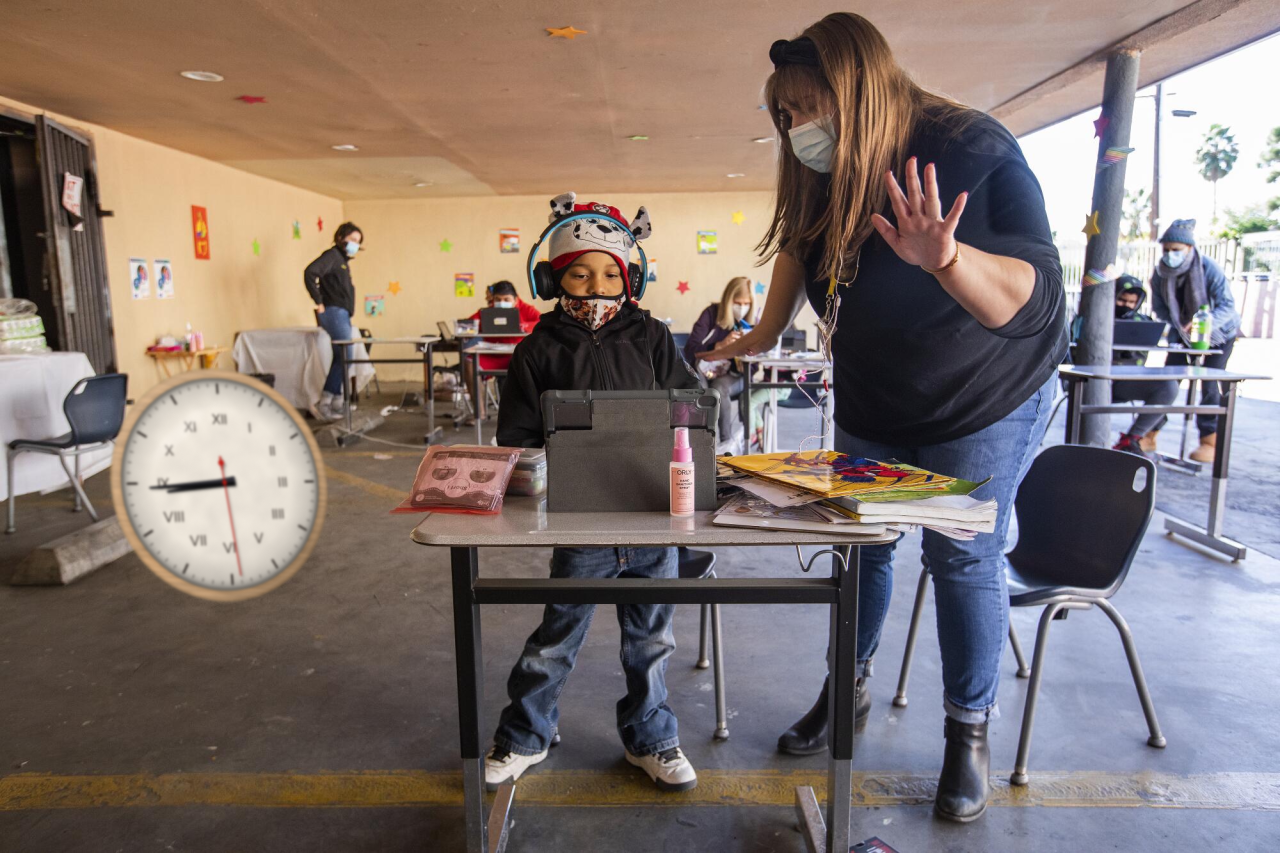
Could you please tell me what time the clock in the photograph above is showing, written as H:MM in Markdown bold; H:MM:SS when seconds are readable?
**8:44:29**
